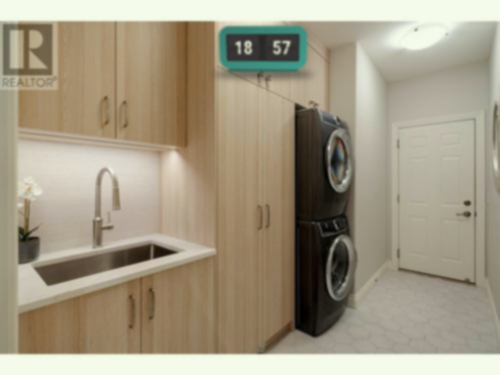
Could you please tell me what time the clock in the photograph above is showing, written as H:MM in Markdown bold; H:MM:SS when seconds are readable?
**18:57**
